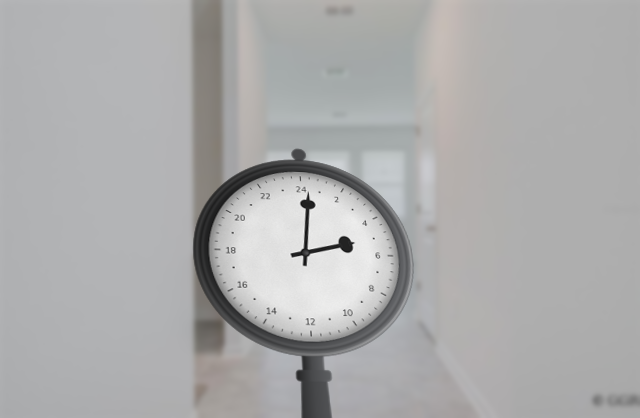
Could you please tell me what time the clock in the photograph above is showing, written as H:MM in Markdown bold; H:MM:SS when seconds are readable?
**5:01**
